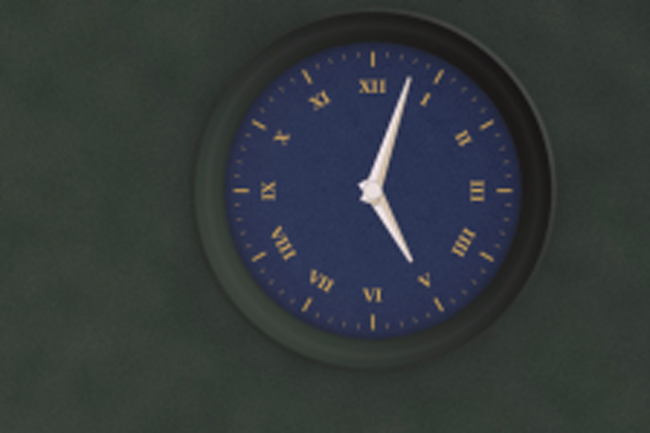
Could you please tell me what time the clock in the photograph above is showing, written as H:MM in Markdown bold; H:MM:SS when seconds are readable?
**5:03**
